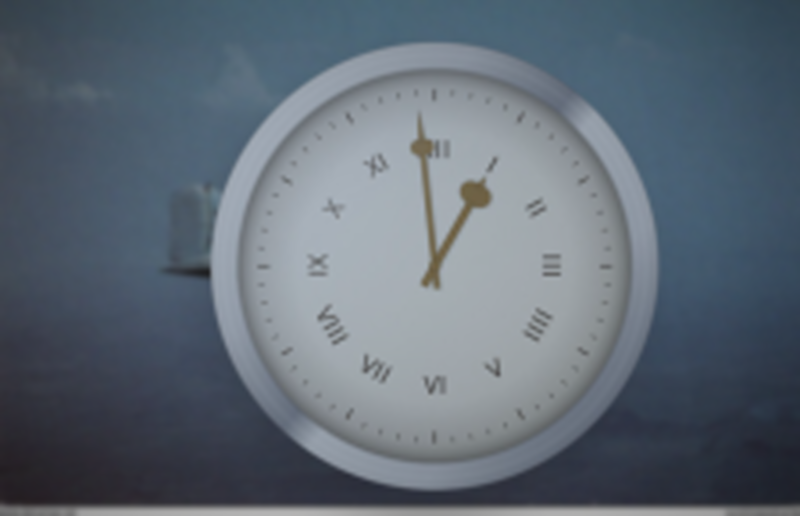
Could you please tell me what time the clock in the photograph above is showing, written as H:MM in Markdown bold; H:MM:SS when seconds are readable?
**12:59**
